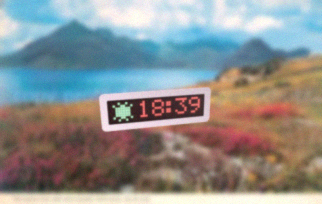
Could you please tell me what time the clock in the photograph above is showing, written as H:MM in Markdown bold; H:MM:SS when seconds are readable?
**18:39**
